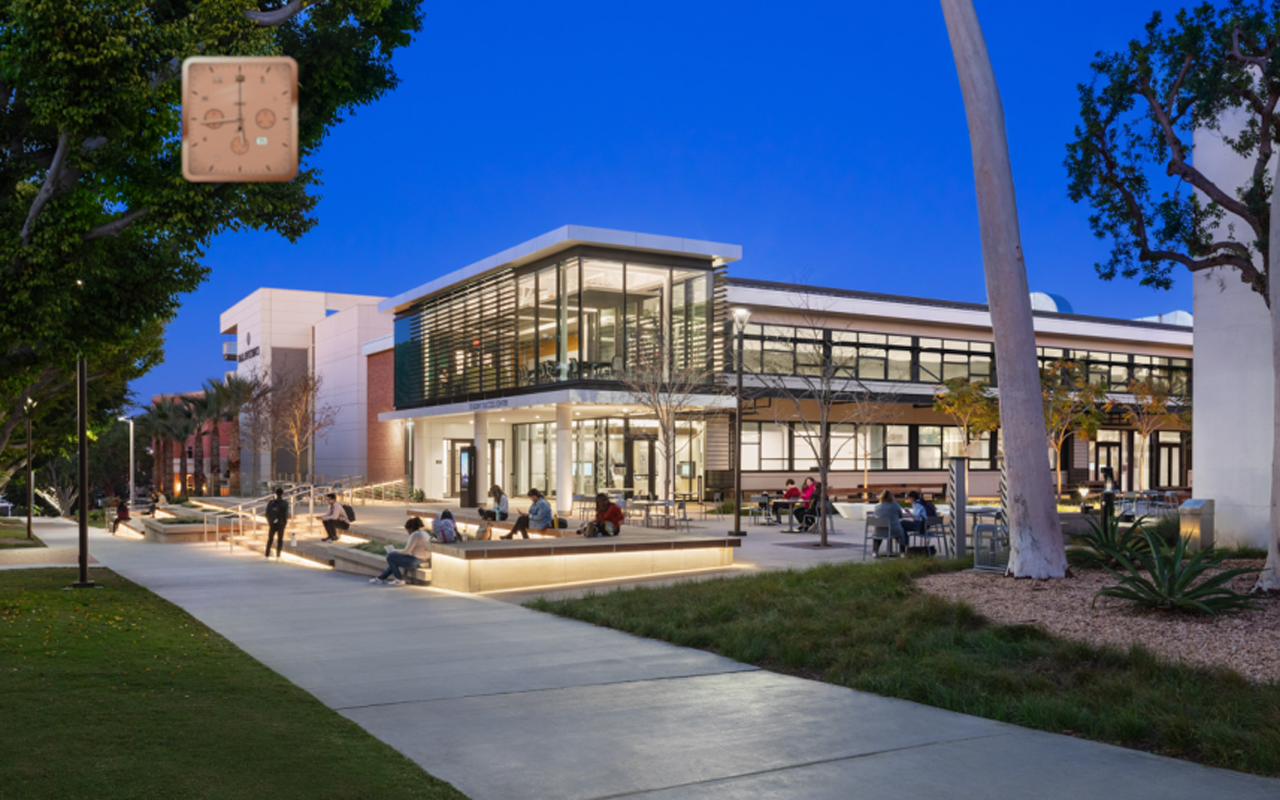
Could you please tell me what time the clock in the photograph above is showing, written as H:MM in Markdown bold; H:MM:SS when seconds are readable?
**5:44**
